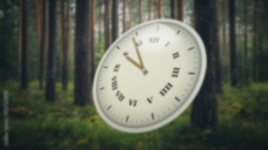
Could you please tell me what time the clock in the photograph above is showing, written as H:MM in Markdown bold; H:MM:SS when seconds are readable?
**9:54**
